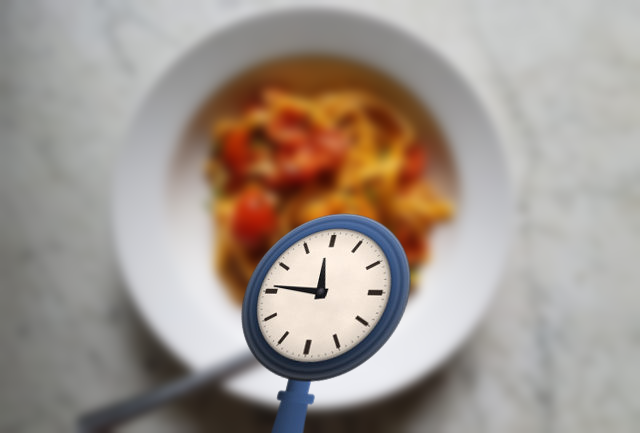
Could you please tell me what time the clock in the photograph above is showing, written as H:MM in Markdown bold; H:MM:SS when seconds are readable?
**11:46**
